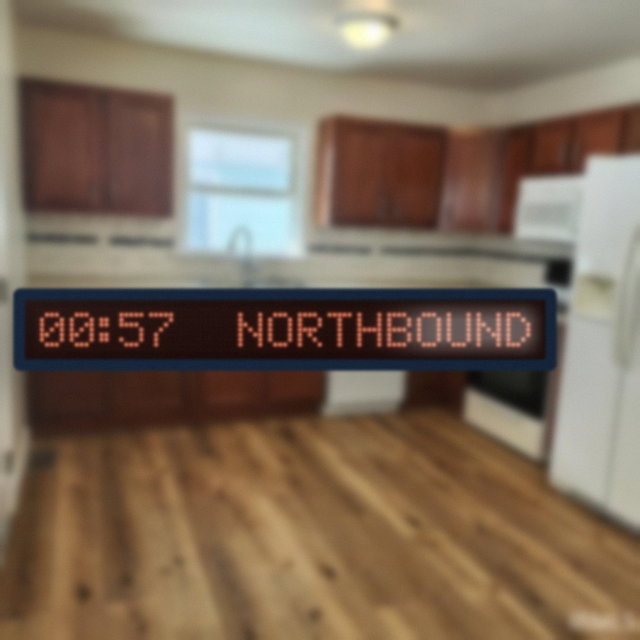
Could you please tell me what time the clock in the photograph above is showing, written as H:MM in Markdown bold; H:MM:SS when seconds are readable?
**0:57**
